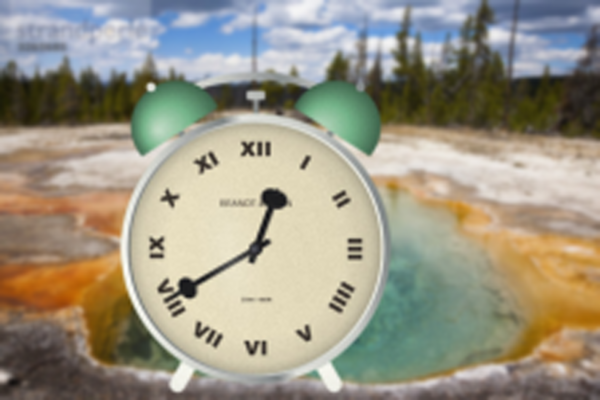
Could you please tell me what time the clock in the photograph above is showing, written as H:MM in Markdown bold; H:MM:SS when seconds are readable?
**12:40**
